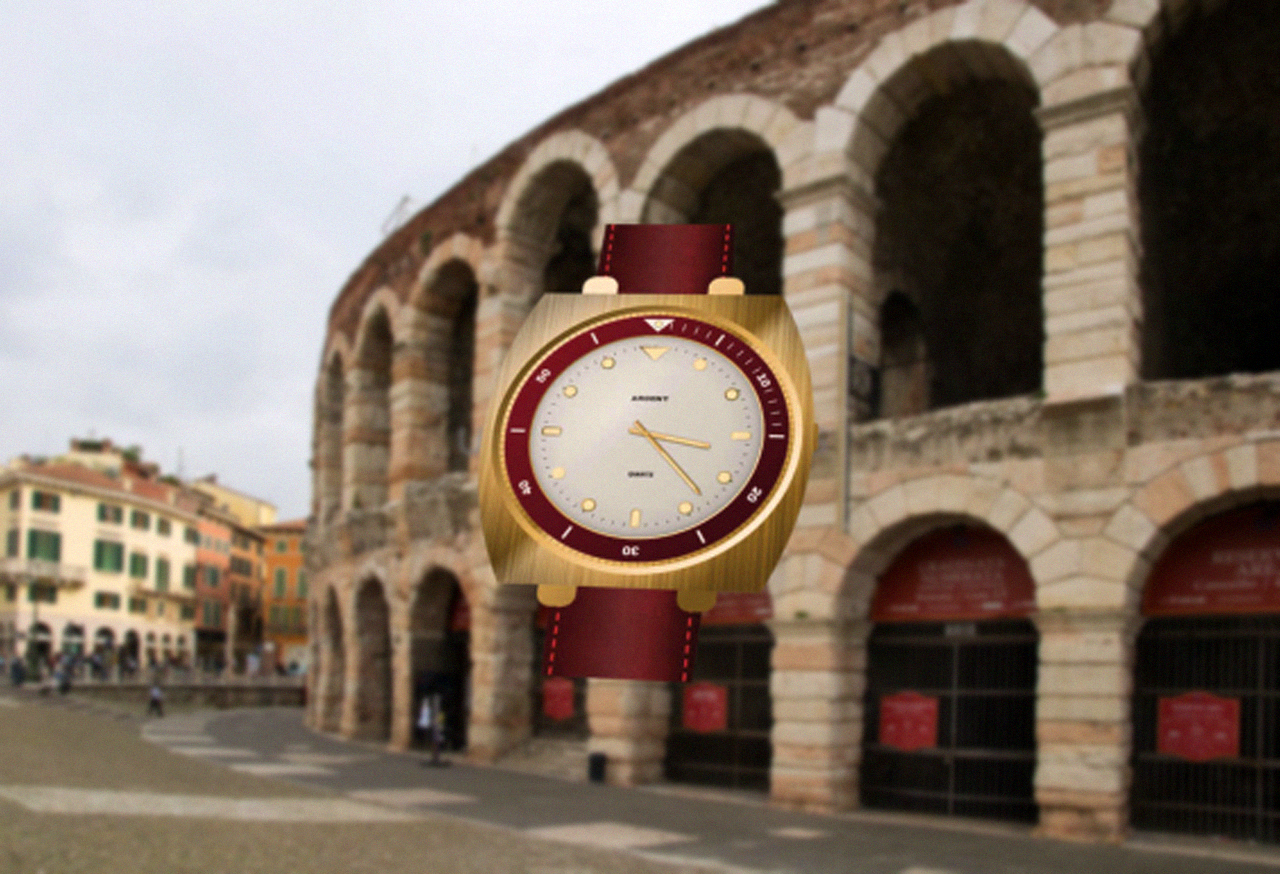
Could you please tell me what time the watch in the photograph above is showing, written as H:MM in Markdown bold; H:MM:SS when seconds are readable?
**3:23**
